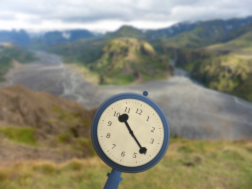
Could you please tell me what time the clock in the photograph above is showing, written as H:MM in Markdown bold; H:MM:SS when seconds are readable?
**10:21**
